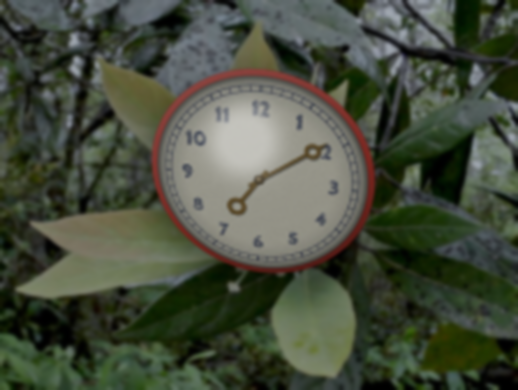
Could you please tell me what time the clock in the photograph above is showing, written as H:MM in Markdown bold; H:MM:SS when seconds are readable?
**7:09**
